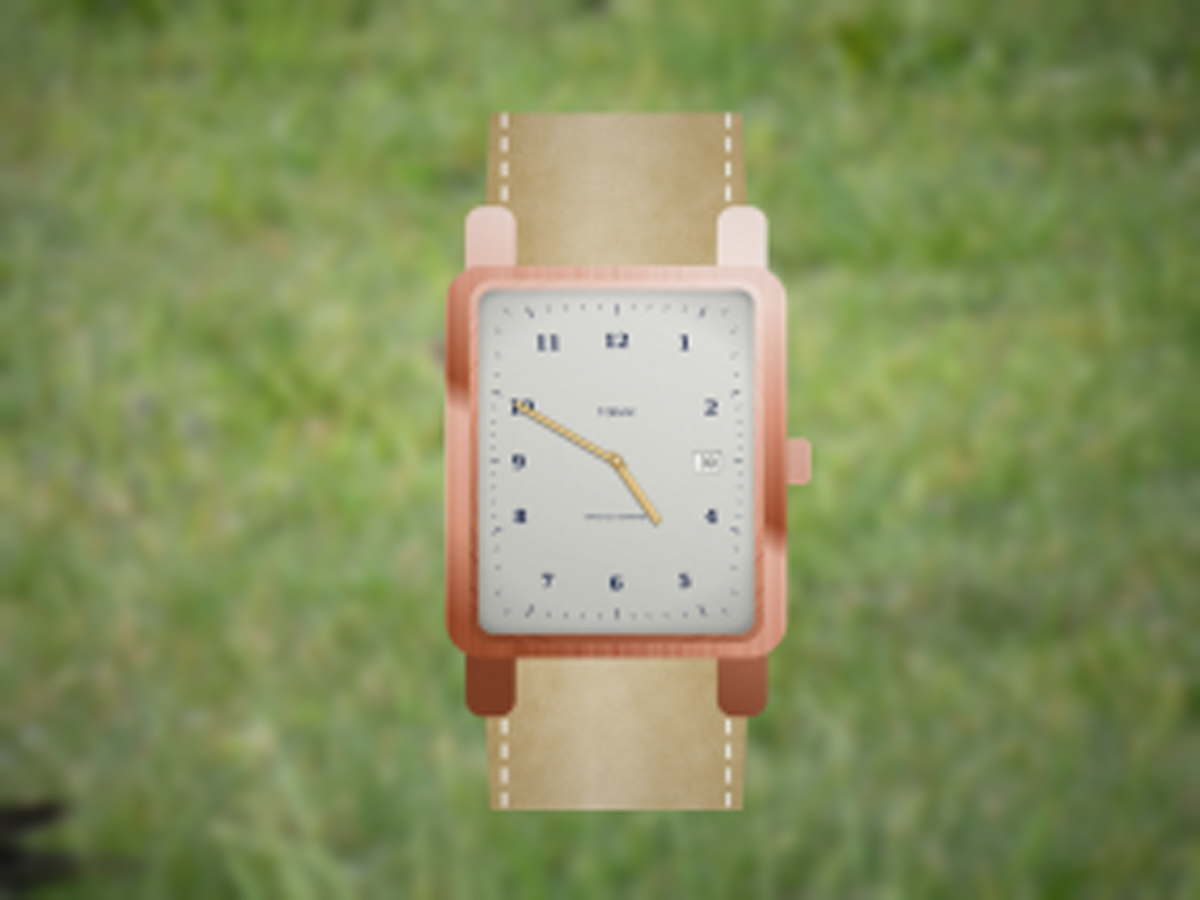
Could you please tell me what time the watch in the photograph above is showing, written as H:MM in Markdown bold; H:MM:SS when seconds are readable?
**4:50**
